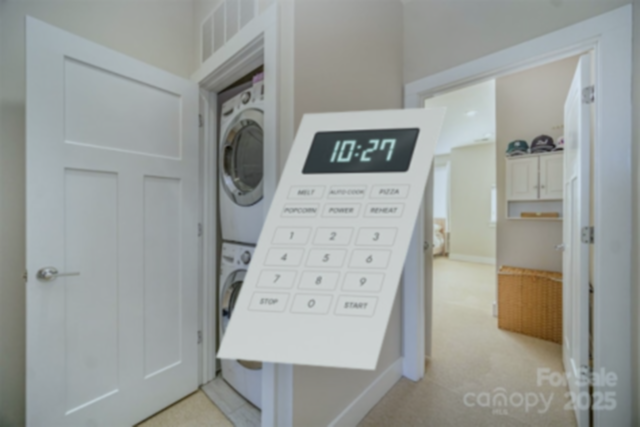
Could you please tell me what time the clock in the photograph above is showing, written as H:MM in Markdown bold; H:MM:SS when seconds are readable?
**10:27**
